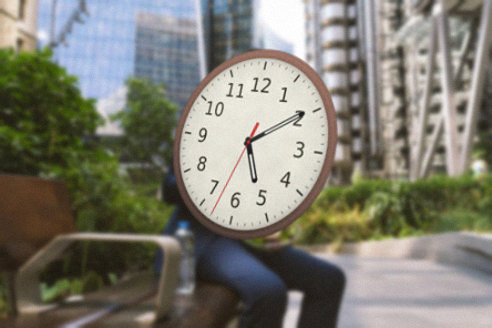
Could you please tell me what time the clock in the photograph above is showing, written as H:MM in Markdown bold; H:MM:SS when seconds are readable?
**5:09:33**
